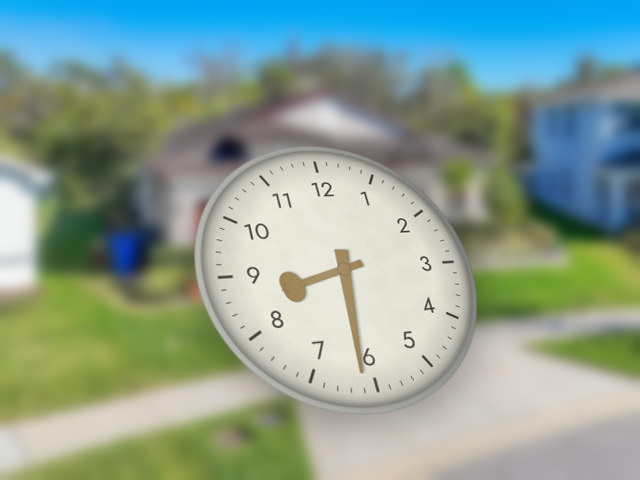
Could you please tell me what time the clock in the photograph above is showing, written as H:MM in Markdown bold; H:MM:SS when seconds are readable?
**8:31**
